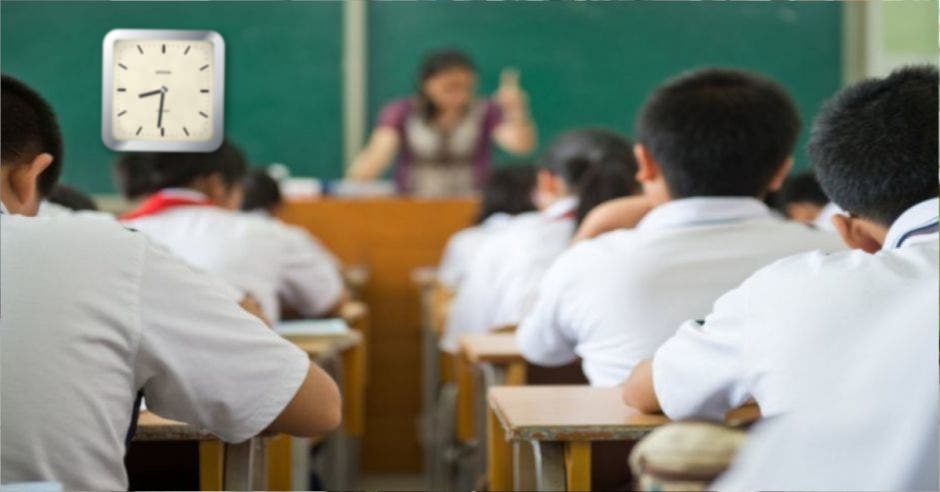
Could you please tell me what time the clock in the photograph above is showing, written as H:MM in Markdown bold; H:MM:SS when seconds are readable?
**8:31**
